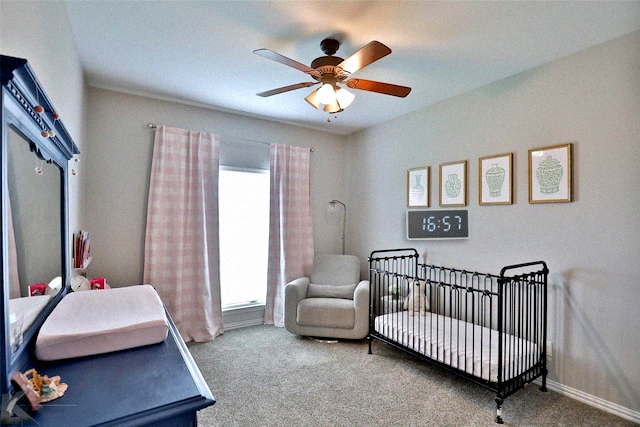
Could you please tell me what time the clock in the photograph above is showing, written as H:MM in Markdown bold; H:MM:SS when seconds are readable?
**16:57**
